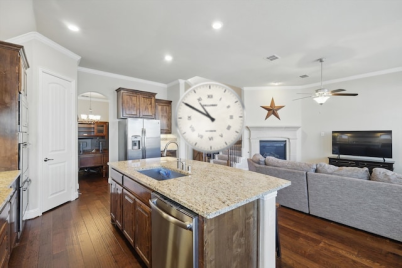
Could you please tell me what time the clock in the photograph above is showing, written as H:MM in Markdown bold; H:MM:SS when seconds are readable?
**10:50**
